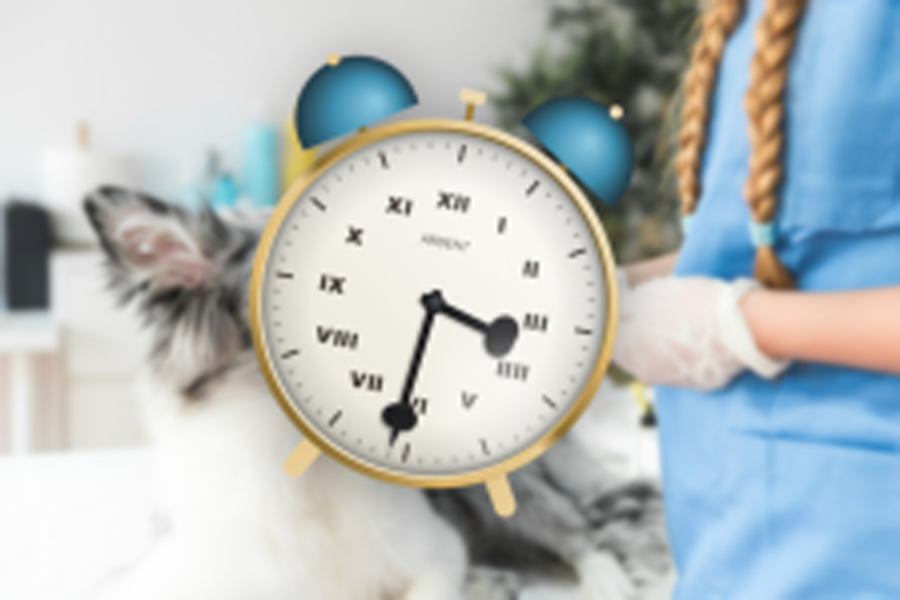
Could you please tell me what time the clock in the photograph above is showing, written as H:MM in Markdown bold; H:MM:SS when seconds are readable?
**3:31**
